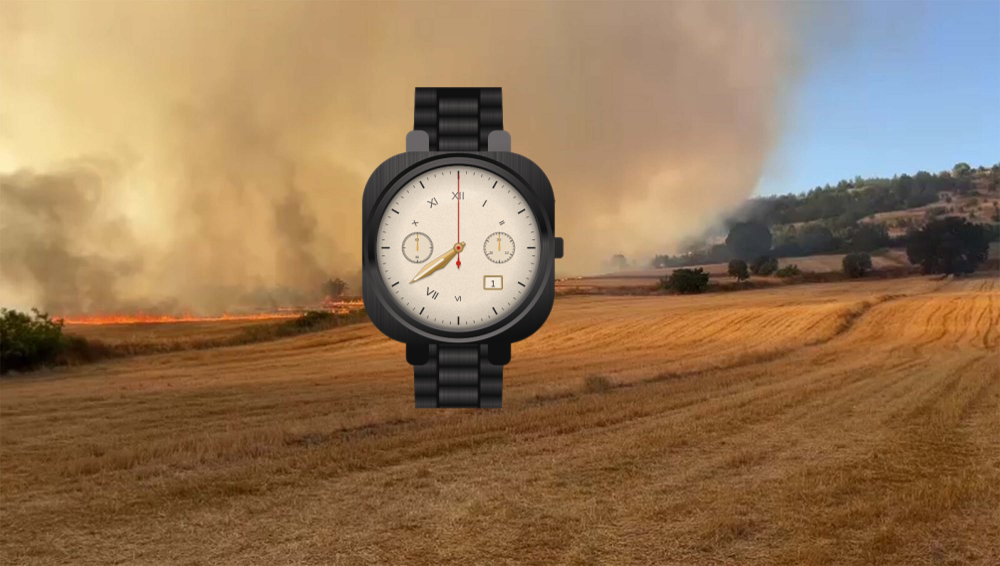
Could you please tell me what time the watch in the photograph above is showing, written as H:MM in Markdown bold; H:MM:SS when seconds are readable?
**7:39**
